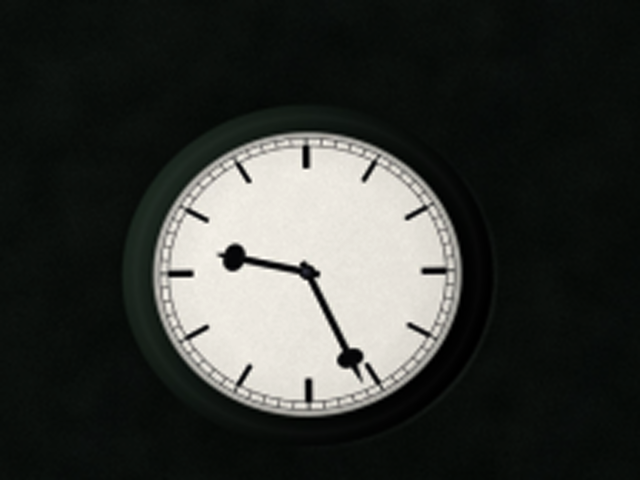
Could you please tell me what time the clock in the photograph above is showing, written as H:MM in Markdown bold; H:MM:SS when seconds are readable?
**9:26**
